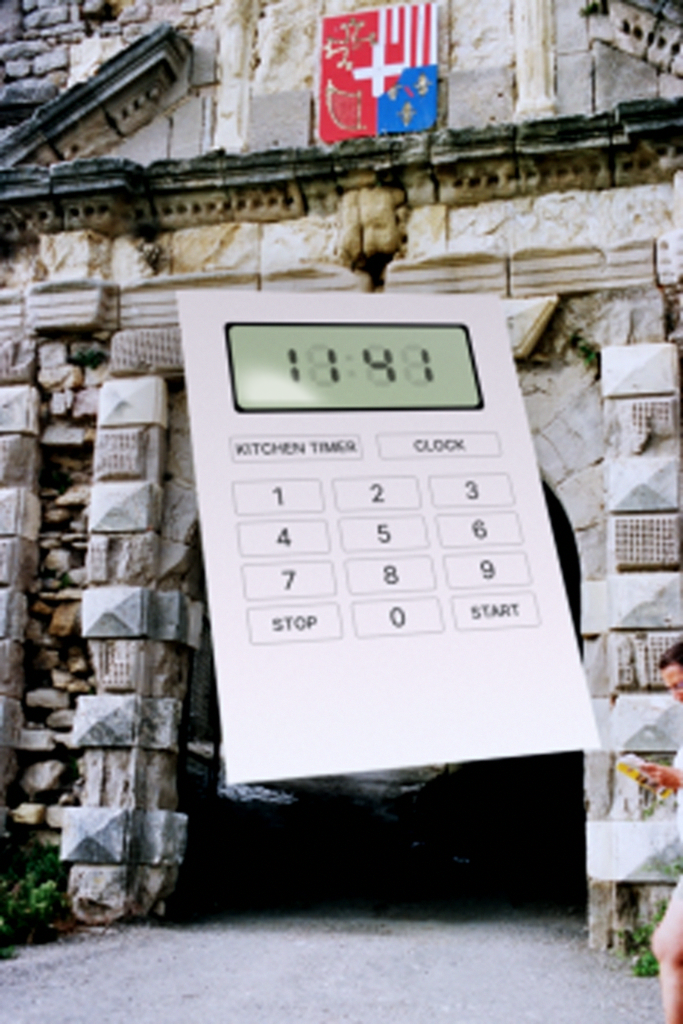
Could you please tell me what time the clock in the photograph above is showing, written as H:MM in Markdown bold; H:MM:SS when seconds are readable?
**11:41**
